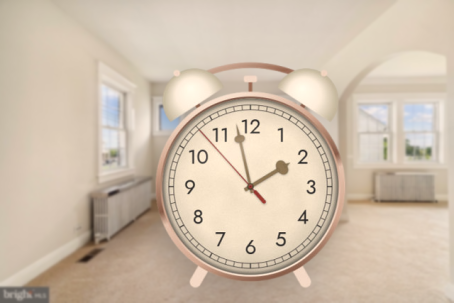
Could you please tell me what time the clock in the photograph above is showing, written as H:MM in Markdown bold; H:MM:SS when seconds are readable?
**1:57:53**
